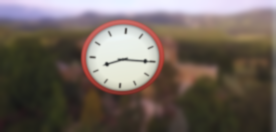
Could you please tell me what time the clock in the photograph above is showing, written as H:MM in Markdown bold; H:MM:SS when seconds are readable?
**8:15**
